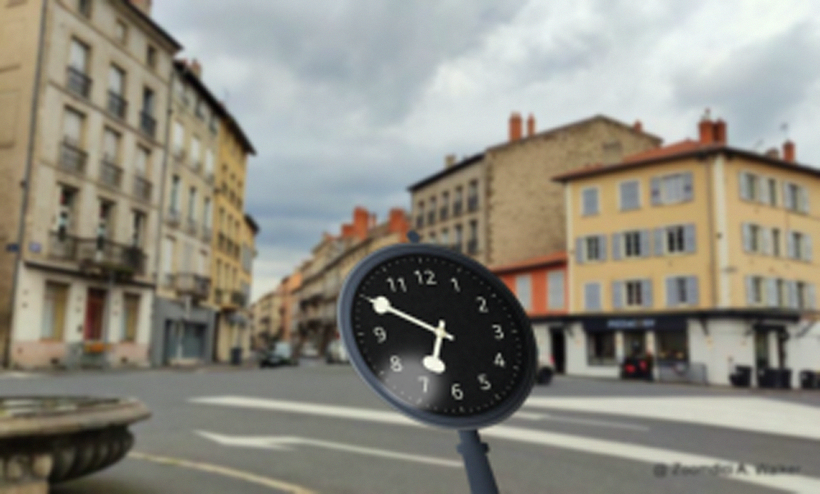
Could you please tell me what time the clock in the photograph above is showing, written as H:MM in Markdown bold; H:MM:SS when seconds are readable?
**6:50**
